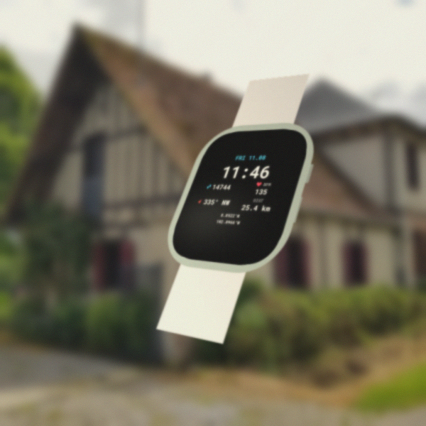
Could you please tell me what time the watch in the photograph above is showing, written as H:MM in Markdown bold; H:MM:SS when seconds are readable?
**11:46**
